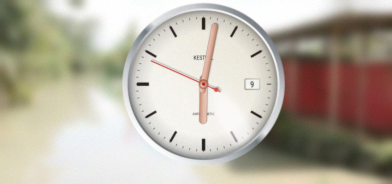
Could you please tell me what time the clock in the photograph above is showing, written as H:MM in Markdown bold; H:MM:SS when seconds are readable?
**6:01:49**
